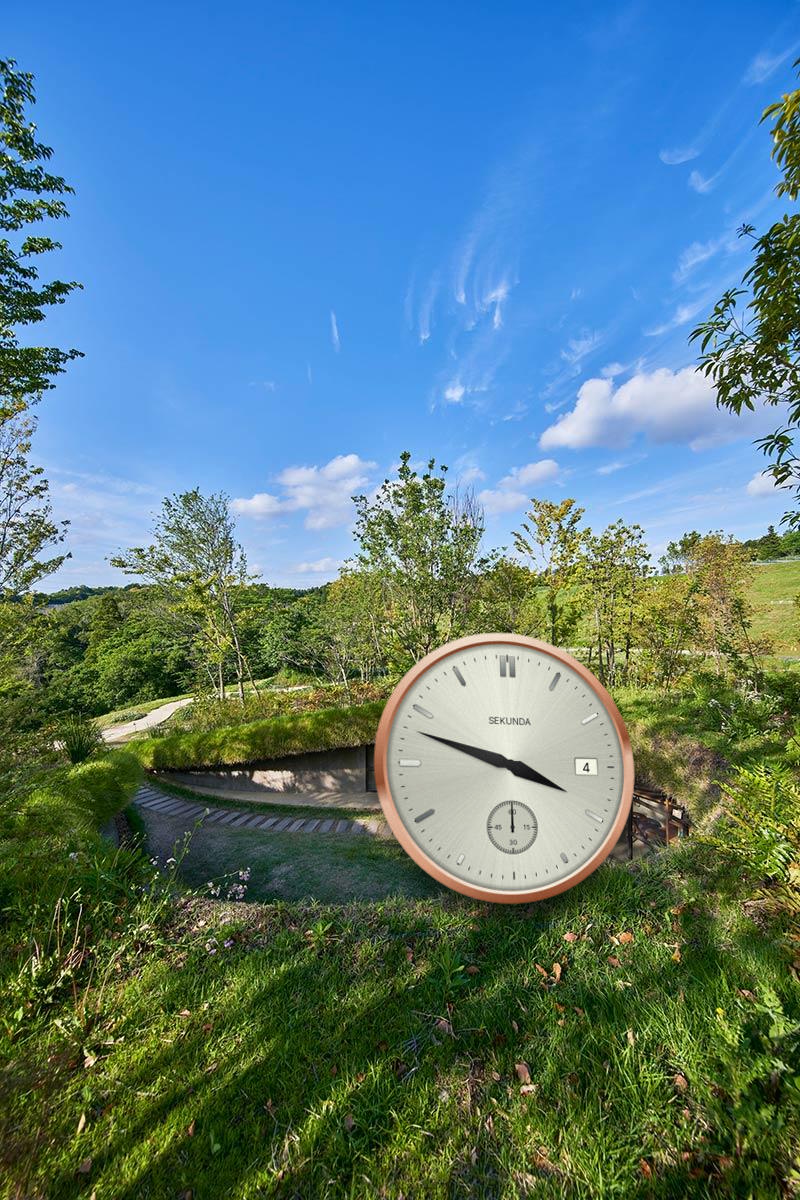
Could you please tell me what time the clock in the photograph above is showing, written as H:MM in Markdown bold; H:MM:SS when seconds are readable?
**3:48**
